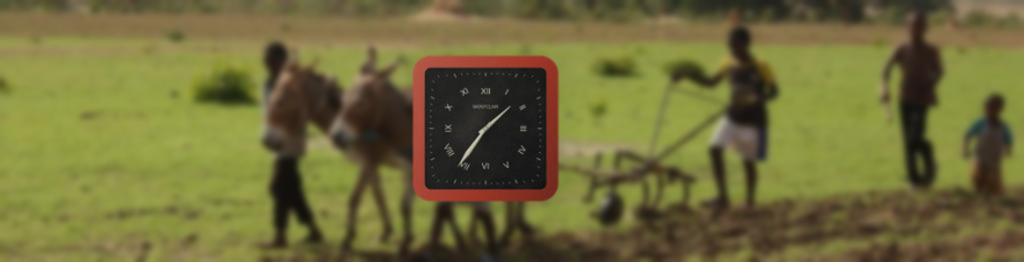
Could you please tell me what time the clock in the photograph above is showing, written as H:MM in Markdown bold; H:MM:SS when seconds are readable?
**1:36**
